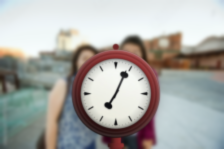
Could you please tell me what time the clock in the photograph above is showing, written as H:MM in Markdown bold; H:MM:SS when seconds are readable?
**7:04**
